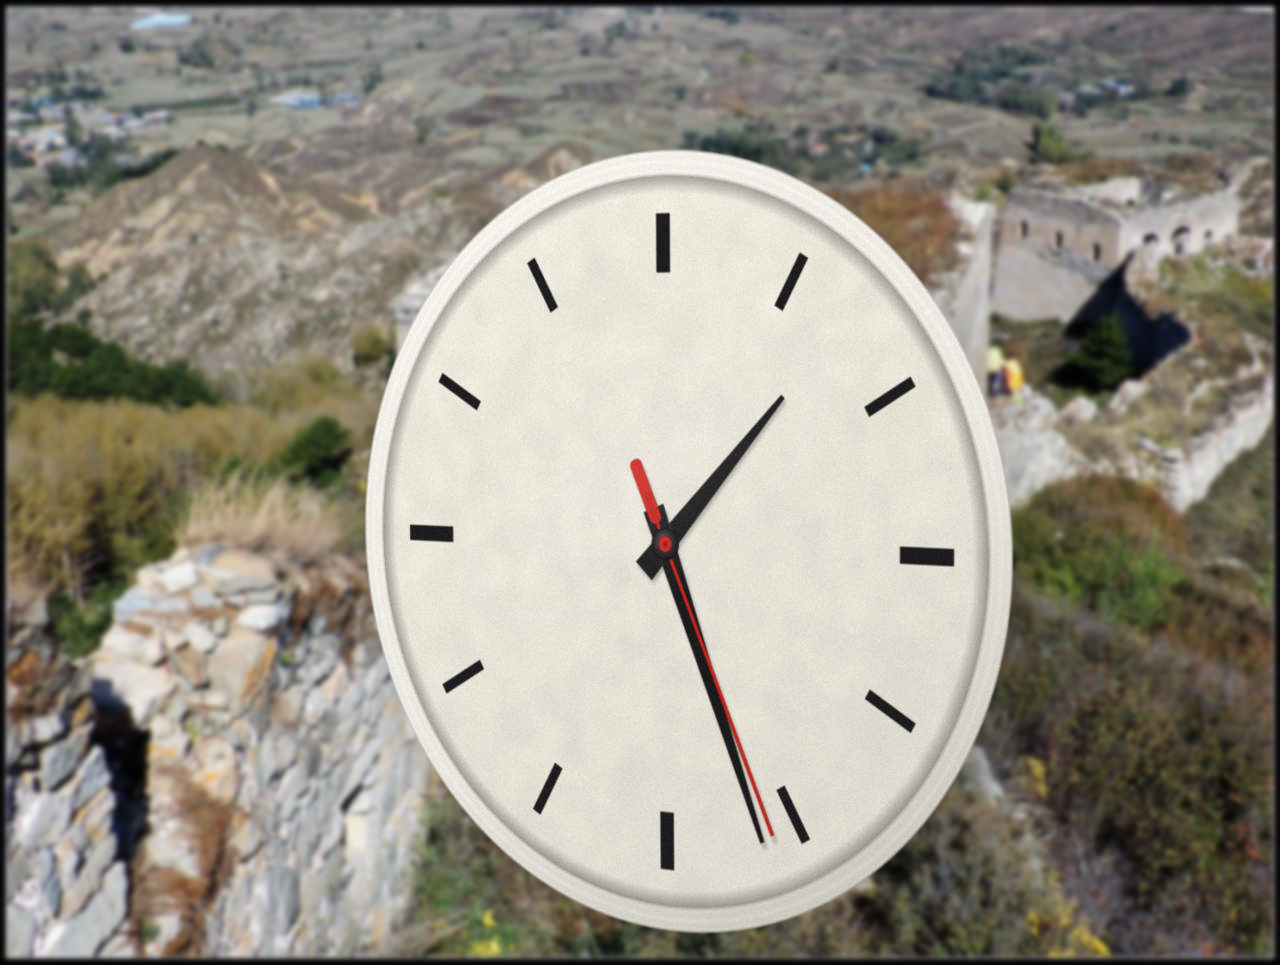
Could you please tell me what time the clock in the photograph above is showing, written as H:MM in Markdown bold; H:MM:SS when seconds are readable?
**1:26:26**
